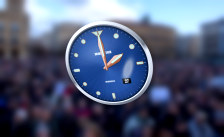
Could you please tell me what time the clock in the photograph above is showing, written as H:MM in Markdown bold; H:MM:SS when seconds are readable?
**2:00**
